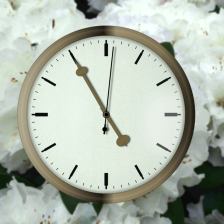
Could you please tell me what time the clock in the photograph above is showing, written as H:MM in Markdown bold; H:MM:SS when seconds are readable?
**4:55:01**
